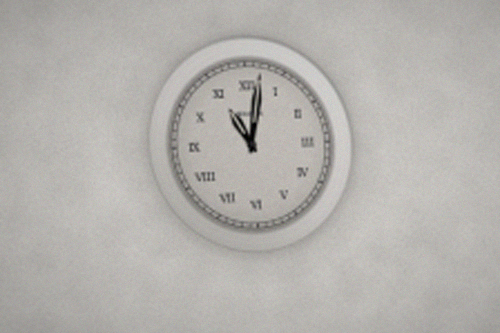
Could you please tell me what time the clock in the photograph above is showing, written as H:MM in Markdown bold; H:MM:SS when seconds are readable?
**11:02**
